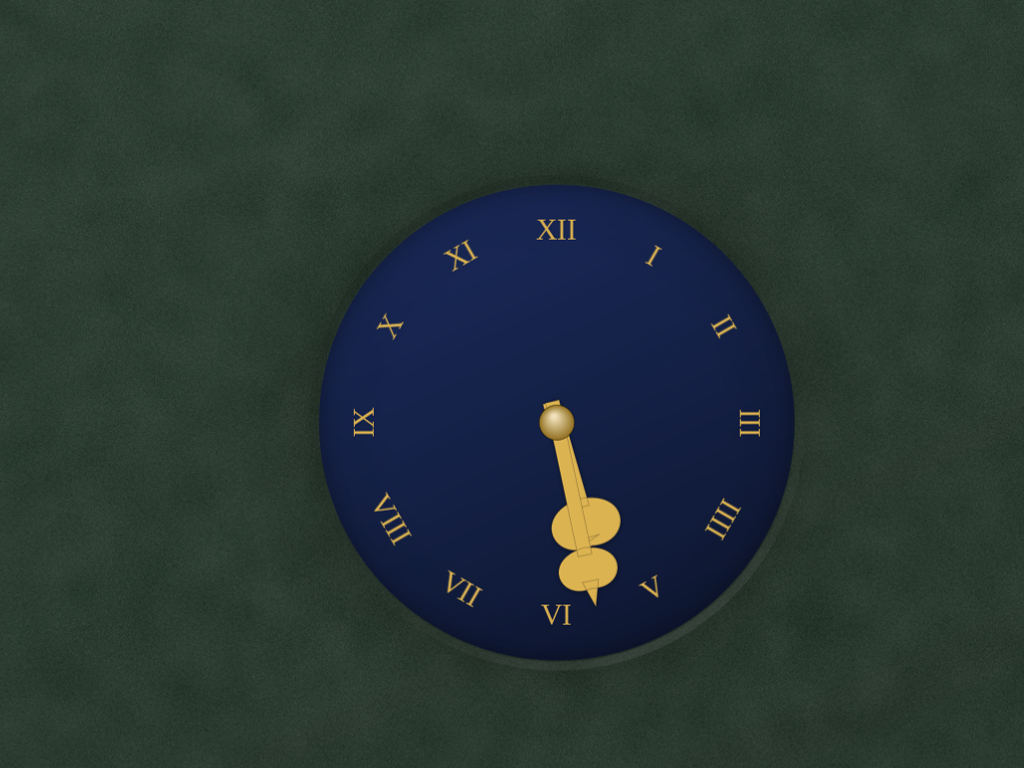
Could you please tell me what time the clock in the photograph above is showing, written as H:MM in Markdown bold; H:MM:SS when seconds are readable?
**5:28**
